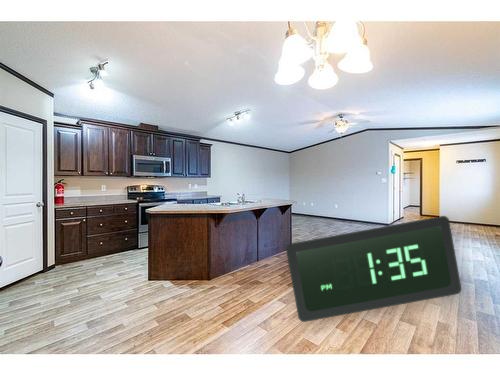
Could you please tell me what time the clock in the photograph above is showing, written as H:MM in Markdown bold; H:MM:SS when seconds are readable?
**1:35**
